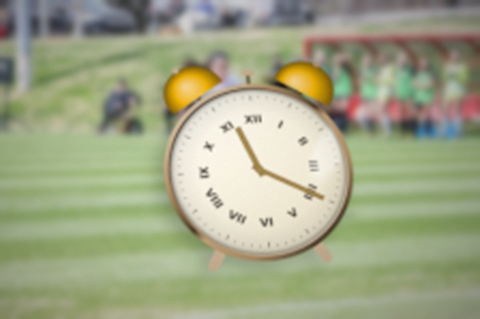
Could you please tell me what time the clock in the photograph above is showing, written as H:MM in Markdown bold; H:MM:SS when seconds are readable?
**11:20**
